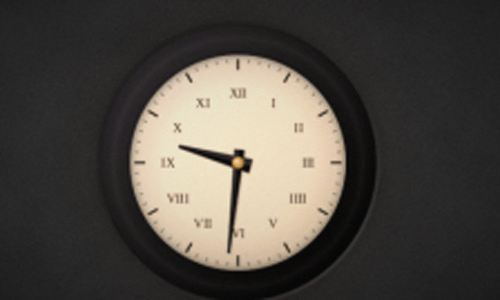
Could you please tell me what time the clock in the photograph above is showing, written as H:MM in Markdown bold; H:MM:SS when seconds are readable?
**9:31**
